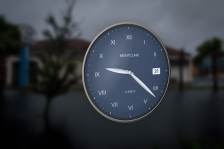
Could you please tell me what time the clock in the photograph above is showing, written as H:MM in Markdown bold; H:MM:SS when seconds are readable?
**9:22**
